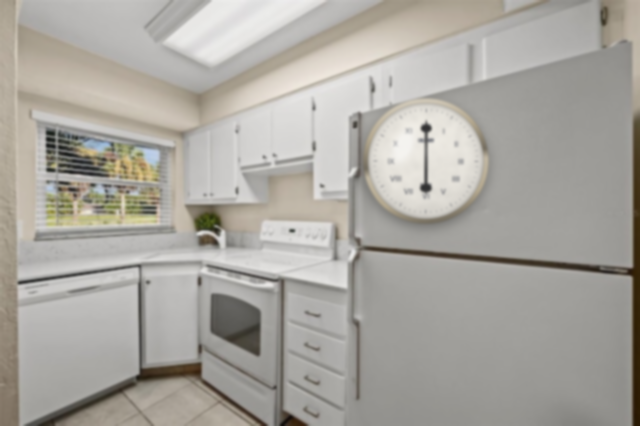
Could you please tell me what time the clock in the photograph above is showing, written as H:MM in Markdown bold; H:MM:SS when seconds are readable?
**6:00**
